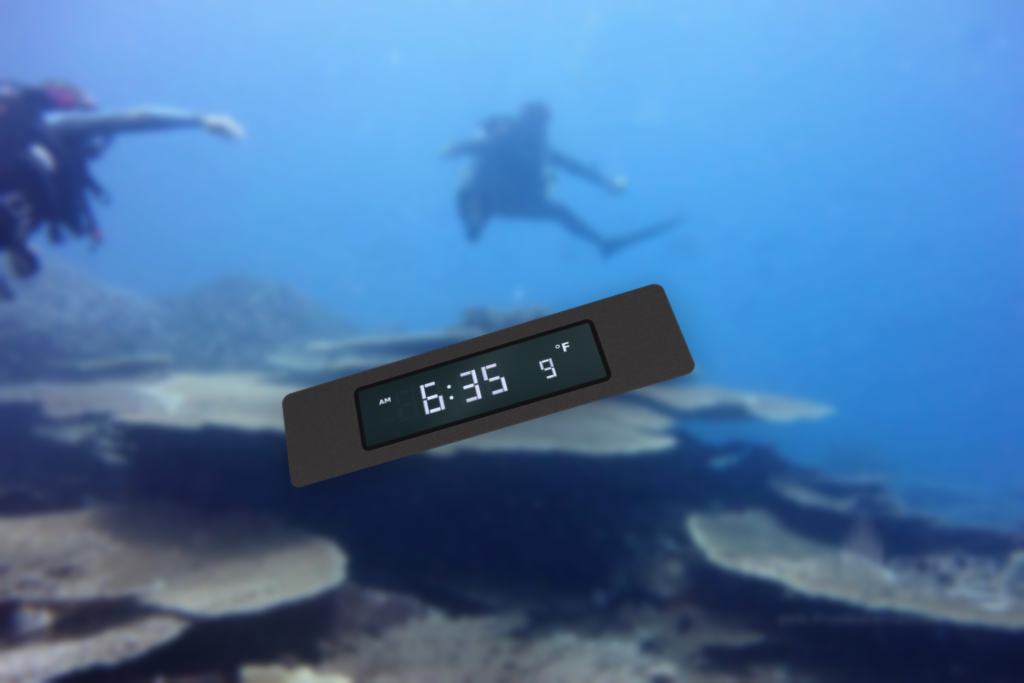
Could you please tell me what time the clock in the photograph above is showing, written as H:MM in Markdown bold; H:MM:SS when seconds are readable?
**6:35**
